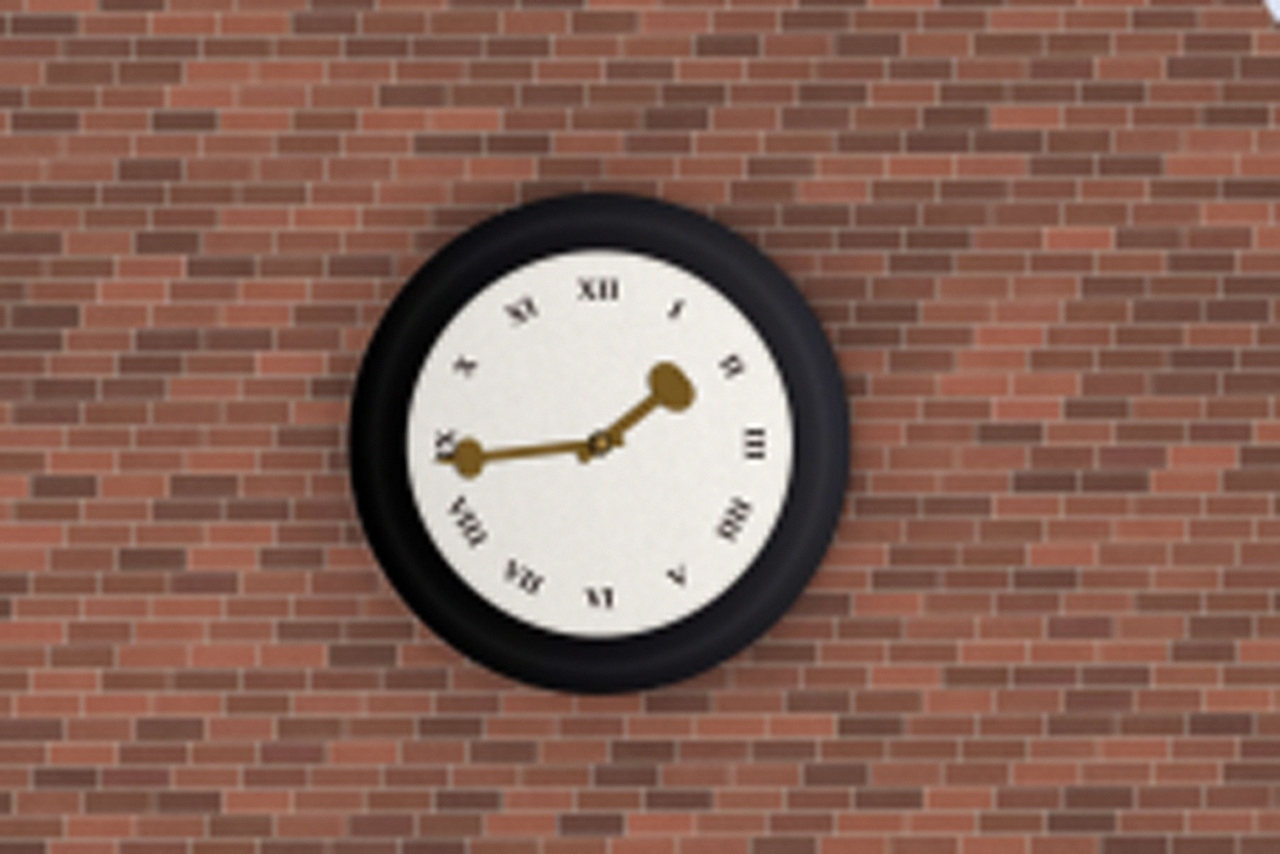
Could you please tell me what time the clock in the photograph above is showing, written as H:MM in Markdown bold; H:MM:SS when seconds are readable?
**1:44**
